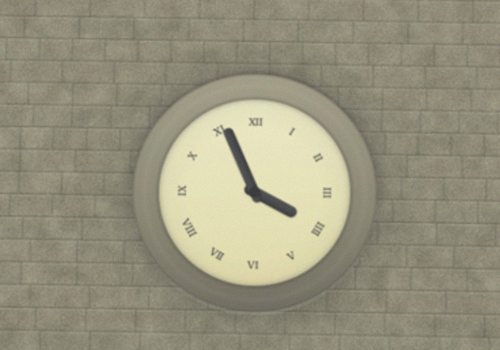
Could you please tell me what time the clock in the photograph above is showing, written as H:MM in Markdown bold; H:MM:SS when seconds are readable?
**3:56**
